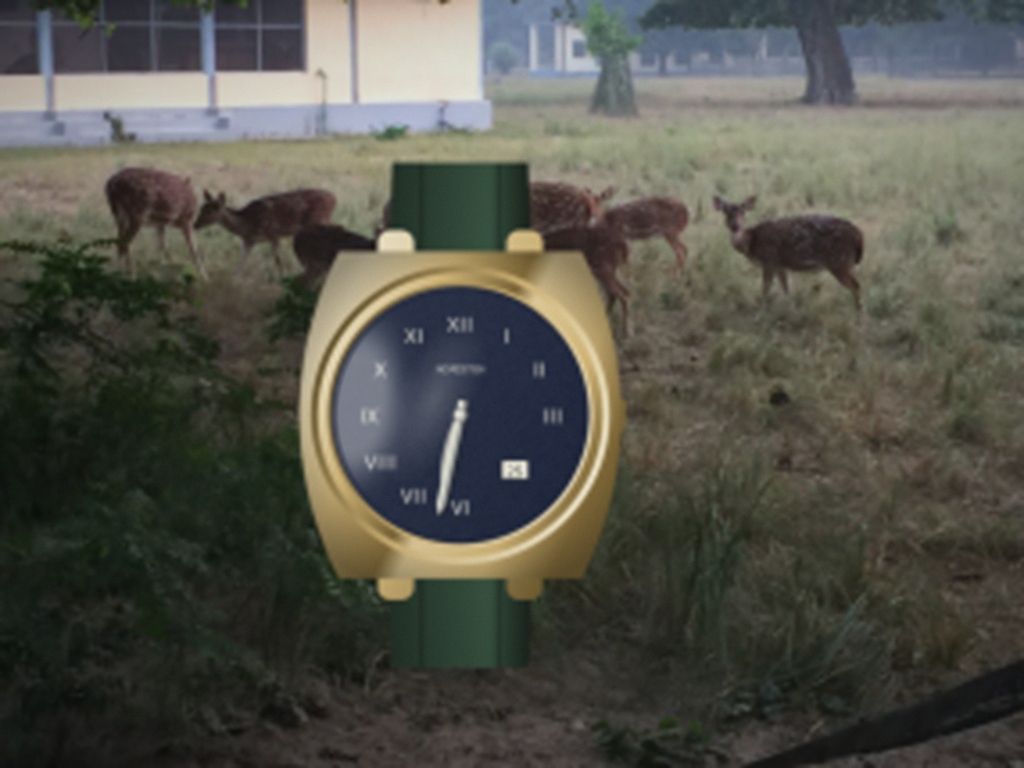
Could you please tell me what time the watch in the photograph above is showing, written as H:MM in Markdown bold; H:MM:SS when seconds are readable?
**6:32**
